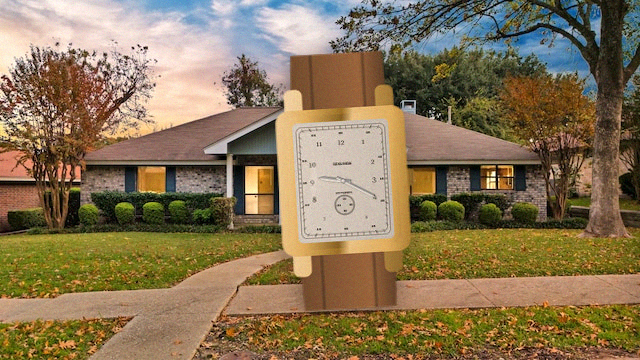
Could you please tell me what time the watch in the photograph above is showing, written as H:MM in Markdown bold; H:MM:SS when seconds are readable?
**9:20**
